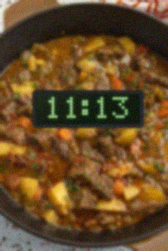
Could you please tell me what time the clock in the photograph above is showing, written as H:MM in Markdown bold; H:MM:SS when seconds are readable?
**11:13**
